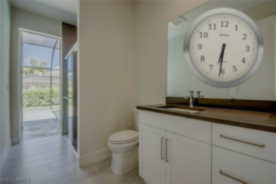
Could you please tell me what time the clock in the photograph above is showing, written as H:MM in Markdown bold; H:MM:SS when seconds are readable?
**6:31**
